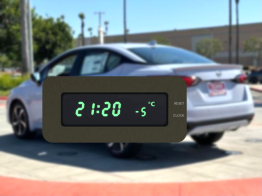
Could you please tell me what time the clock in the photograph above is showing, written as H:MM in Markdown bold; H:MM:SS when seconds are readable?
**21:20**
